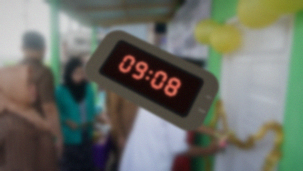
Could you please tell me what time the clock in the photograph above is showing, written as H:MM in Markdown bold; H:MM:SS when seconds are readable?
**9:08**
